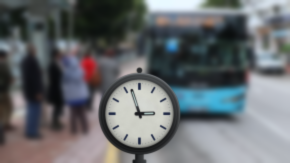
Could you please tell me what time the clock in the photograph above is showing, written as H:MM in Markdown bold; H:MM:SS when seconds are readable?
**2:57**
